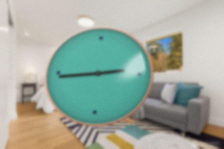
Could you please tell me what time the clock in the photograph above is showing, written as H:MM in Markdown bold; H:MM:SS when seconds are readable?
**2:44**
